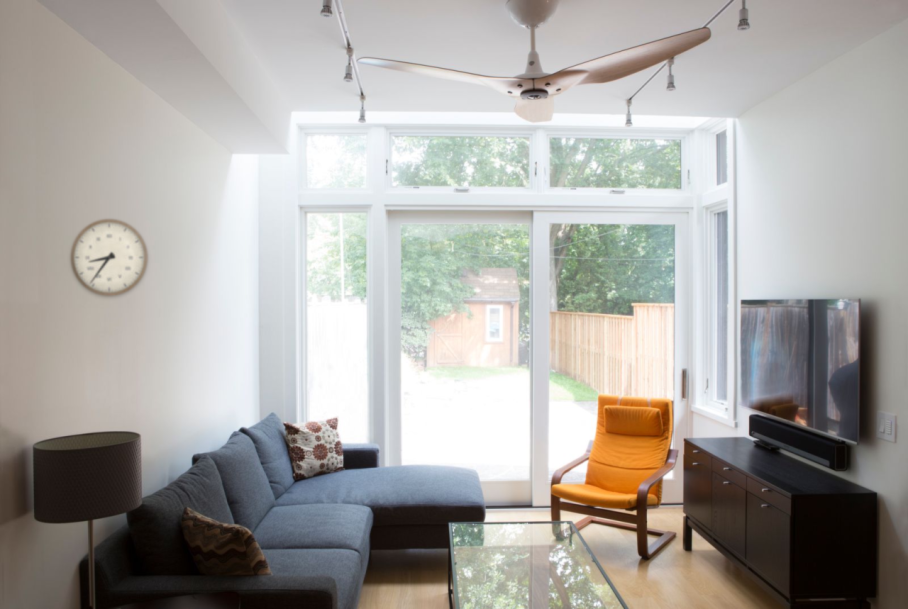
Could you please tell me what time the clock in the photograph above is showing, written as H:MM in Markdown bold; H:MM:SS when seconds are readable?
**8:36**
